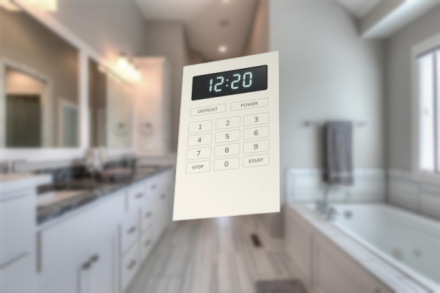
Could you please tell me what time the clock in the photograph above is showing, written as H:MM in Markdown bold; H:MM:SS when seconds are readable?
**12:20**
